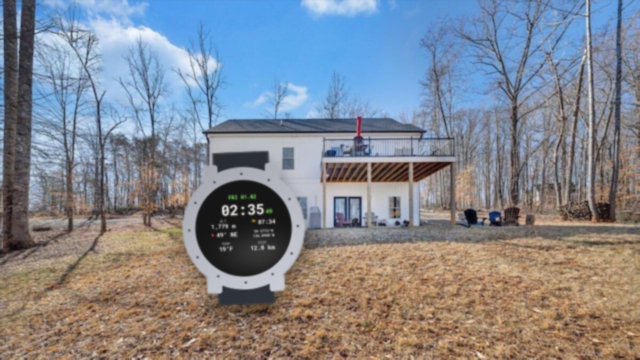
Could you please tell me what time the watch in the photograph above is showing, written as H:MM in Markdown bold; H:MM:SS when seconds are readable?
**2:35**
